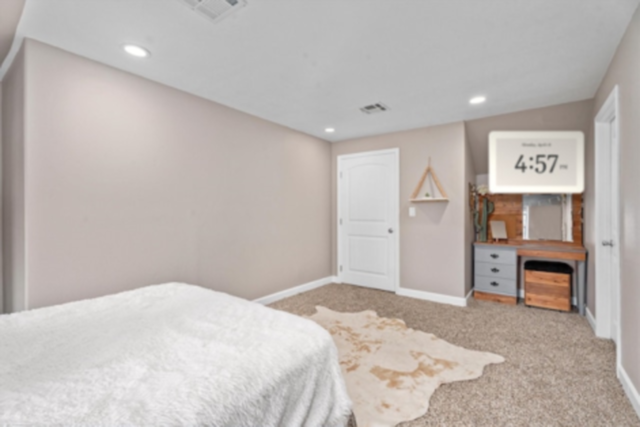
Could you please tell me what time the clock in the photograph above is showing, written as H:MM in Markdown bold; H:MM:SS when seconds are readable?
**4:57**
